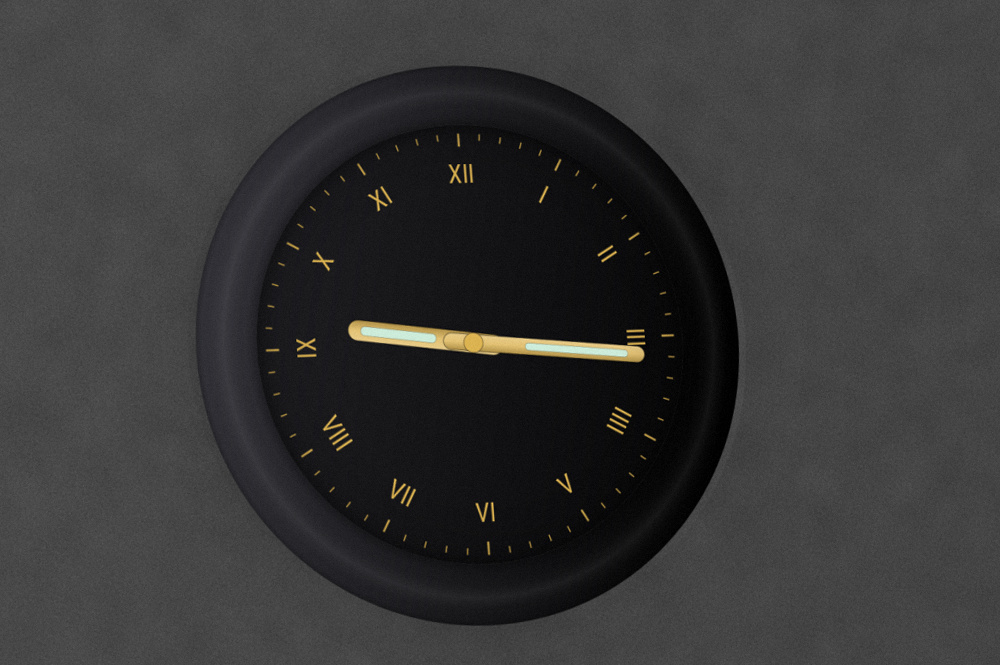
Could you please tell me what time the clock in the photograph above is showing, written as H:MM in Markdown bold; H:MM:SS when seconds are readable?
**9:16**
